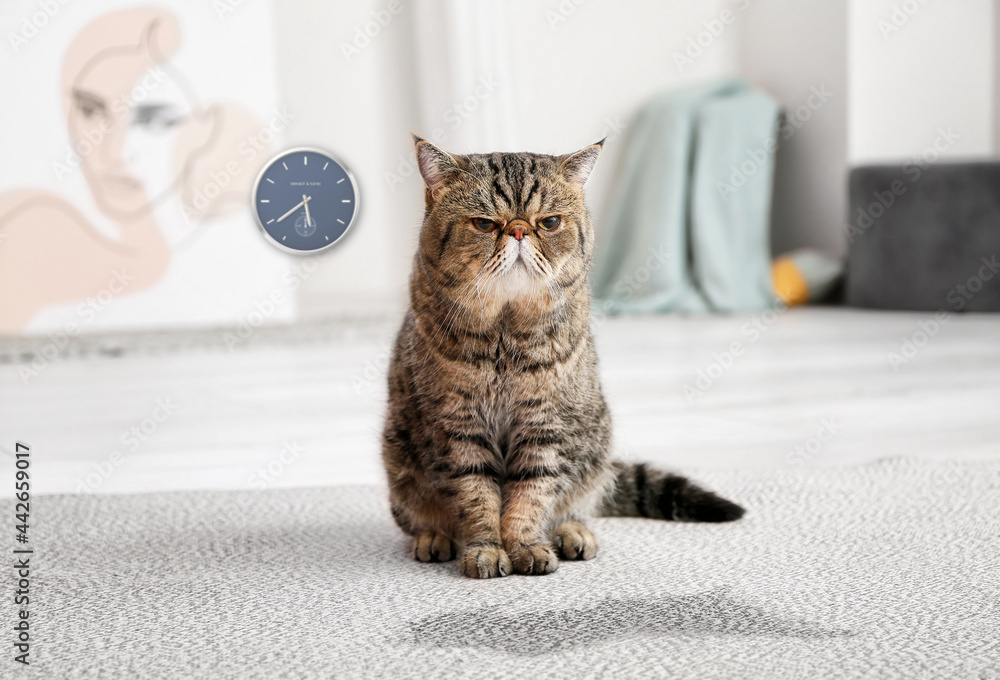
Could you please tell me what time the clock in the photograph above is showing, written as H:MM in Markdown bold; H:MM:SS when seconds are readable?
**5:39**
